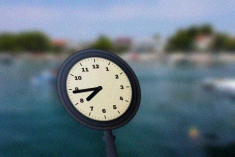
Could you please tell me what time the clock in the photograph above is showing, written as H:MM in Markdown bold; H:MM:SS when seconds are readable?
**7:44**
